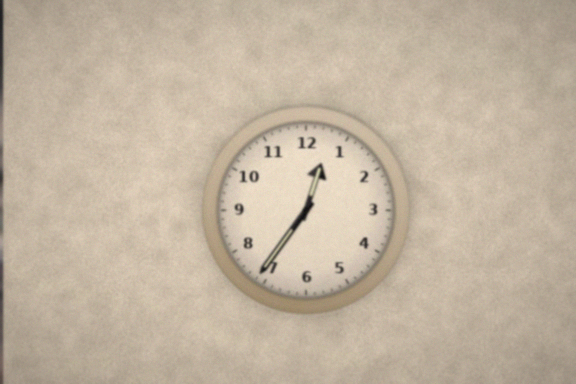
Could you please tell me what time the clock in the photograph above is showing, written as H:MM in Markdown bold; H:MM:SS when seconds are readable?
**12:36**
